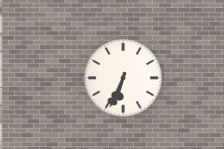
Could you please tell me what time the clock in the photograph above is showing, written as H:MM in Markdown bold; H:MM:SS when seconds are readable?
**6:34**
